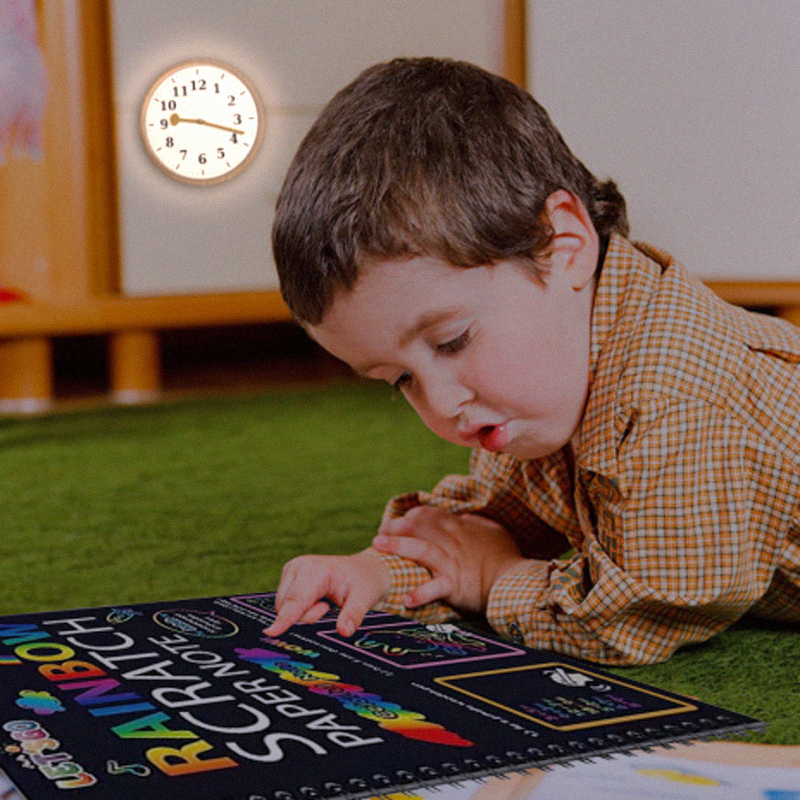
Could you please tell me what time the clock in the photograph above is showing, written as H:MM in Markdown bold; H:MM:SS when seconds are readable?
**9:18**
